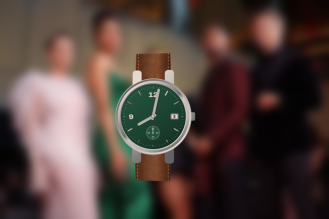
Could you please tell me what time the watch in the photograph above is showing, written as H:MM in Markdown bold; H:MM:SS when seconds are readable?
**8:02**
